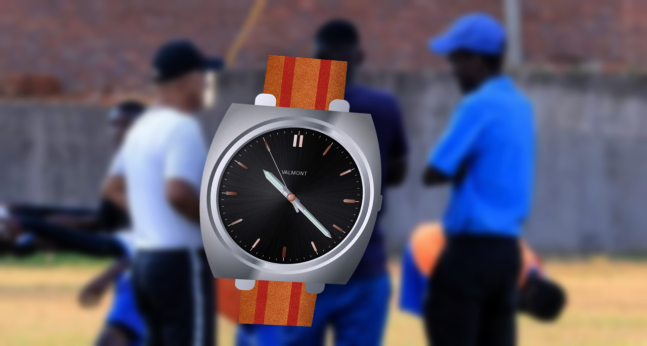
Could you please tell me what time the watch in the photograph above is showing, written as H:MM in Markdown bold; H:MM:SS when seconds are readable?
**10:21:55**
